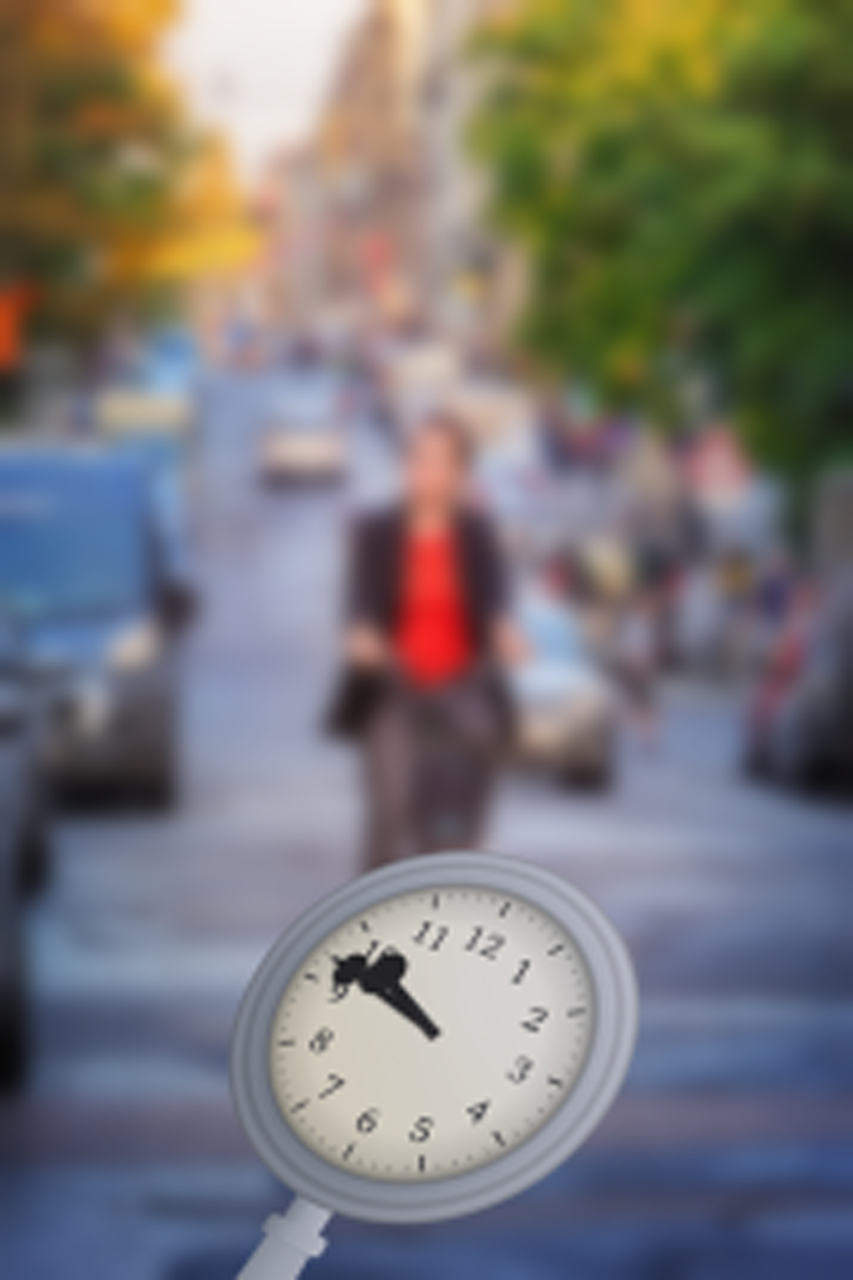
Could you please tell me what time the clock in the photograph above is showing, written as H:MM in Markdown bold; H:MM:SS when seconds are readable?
**9:47**
